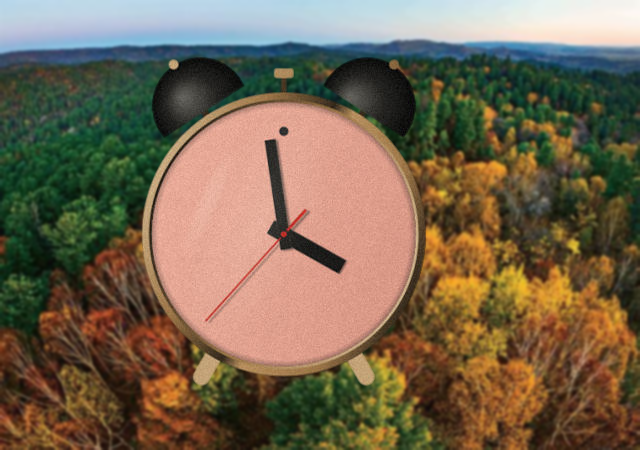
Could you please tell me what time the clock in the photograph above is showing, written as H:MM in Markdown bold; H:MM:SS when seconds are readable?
**3:58:37**
